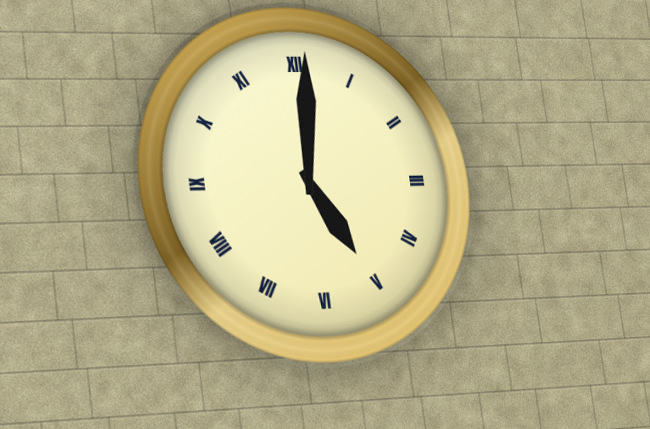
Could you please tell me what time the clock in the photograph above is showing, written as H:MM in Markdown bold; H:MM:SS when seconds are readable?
**5:01**
